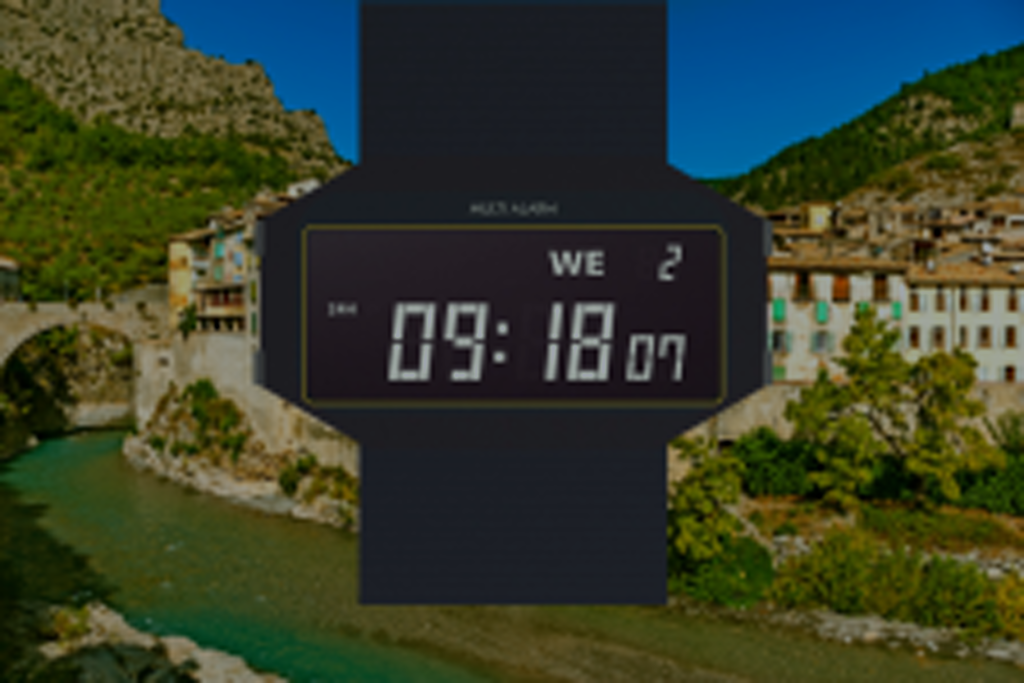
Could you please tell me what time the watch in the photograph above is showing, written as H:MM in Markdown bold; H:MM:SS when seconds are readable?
**9:18:07**
